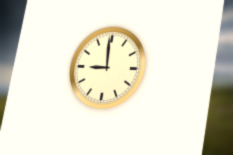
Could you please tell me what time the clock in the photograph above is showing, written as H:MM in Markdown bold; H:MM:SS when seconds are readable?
**8:59**
